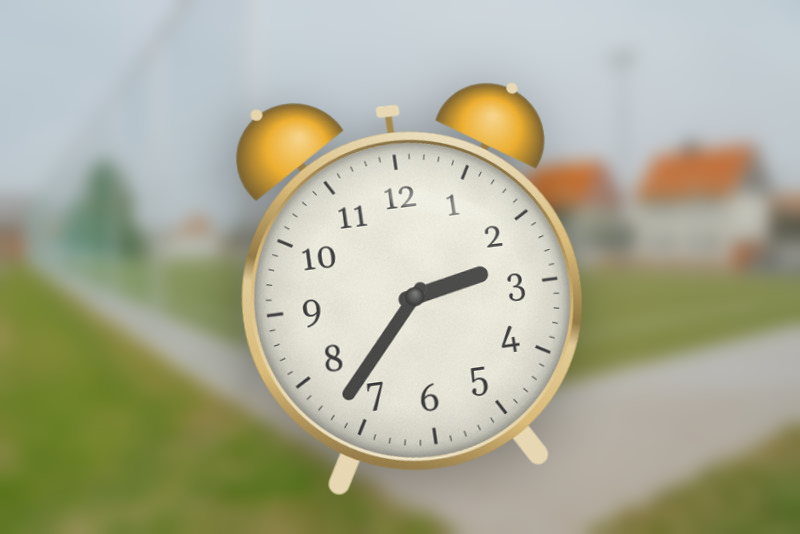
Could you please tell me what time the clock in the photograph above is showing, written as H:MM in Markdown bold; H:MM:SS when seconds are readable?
**2:37**
